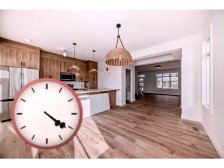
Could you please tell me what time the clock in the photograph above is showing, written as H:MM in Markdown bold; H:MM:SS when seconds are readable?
**4:21**
